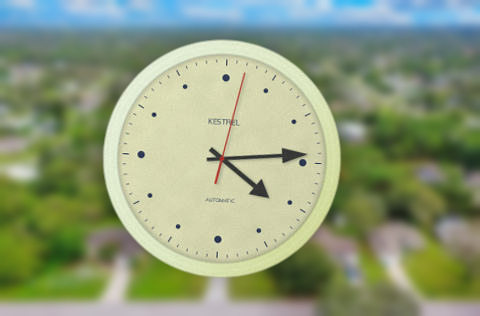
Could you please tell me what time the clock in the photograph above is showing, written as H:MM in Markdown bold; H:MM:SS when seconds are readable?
**4:14:02**
